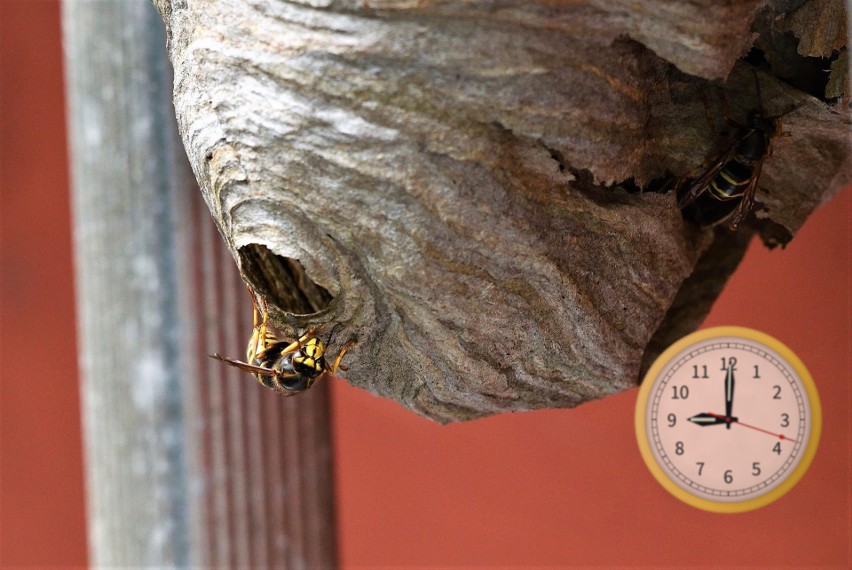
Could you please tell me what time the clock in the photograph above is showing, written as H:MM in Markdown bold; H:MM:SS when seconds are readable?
**9:00:18**
